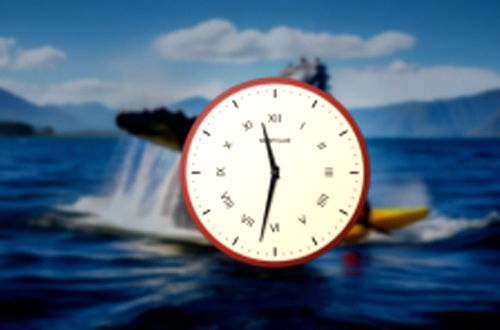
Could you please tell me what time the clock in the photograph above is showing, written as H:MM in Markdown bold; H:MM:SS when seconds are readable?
**11:32**
